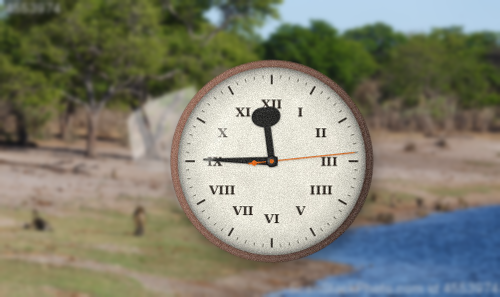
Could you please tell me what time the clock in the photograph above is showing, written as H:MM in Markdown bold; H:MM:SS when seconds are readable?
**11:45:14**
